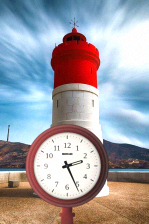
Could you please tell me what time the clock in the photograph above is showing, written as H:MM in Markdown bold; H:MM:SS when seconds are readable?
**2:26**
